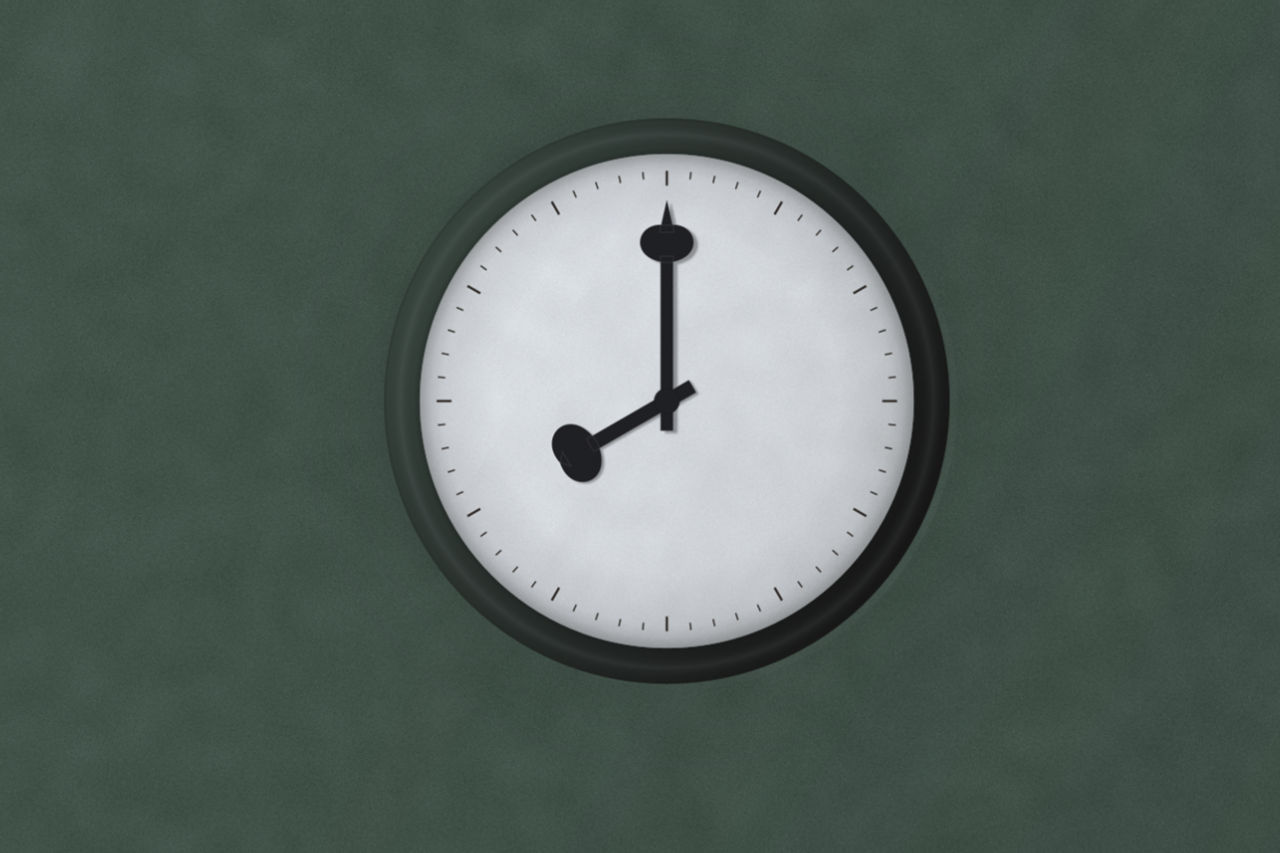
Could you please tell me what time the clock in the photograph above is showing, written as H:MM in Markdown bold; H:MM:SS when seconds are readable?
**8:00**
